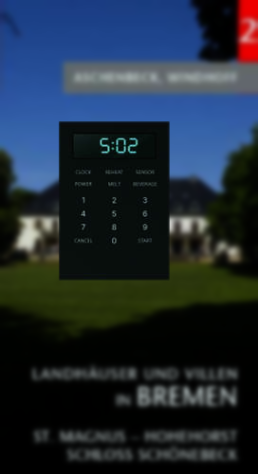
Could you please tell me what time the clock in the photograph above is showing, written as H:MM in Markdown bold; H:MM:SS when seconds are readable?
**5:02**
